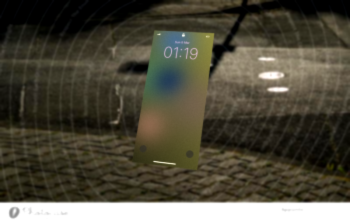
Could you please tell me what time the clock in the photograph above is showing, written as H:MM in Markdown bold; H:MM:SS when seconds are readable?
**1:19**
